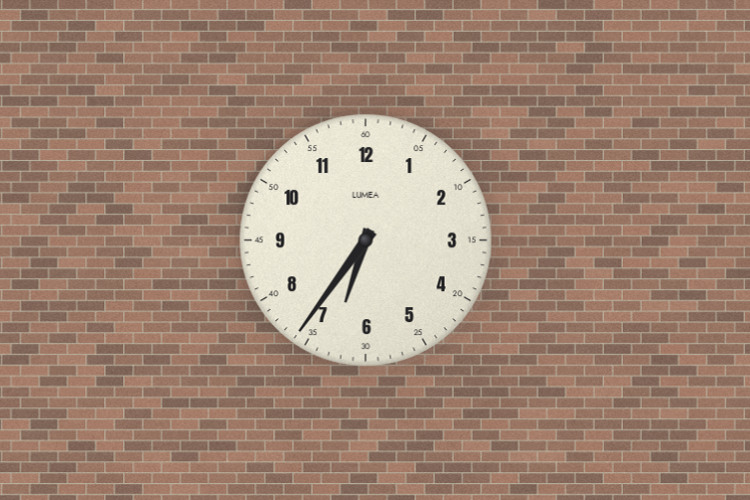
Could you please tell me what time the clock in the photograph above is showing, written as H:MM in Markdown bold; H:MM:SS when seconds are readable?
**6:36**
